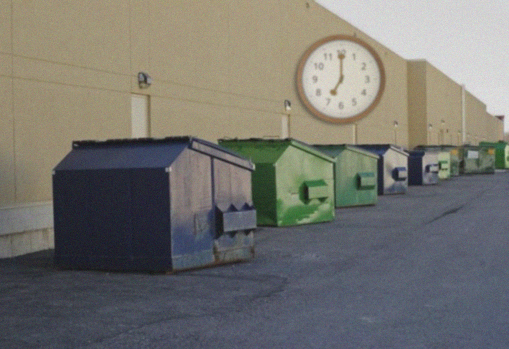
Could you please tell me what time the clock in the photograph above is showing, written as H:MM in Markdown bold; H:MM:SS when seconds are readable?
**7:00**
